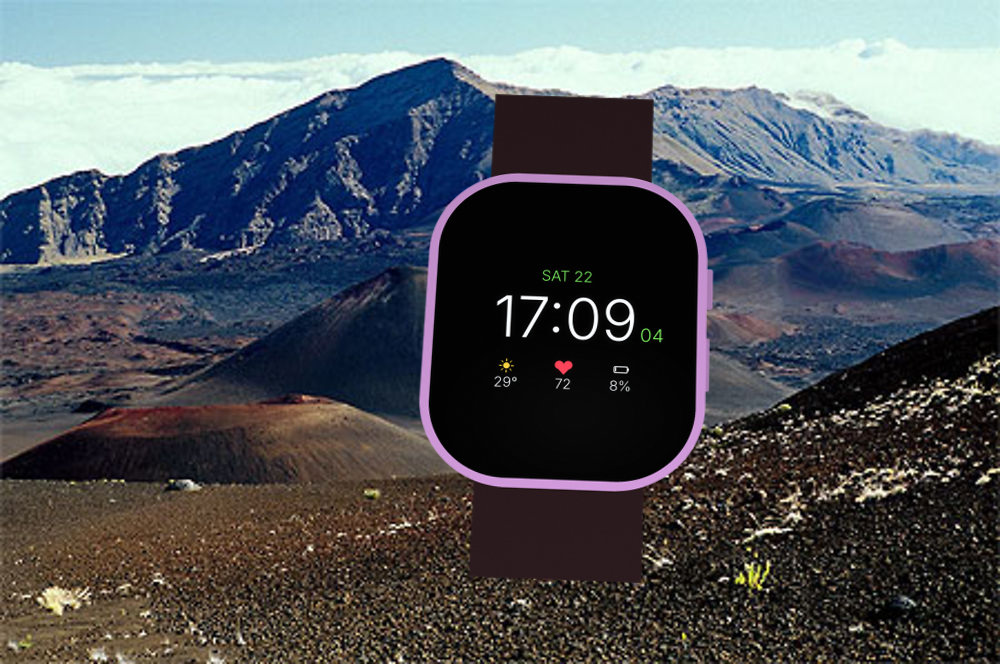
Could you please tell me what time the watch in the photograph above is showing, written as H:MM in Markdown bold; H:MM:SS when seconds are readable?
**17:09:04**
